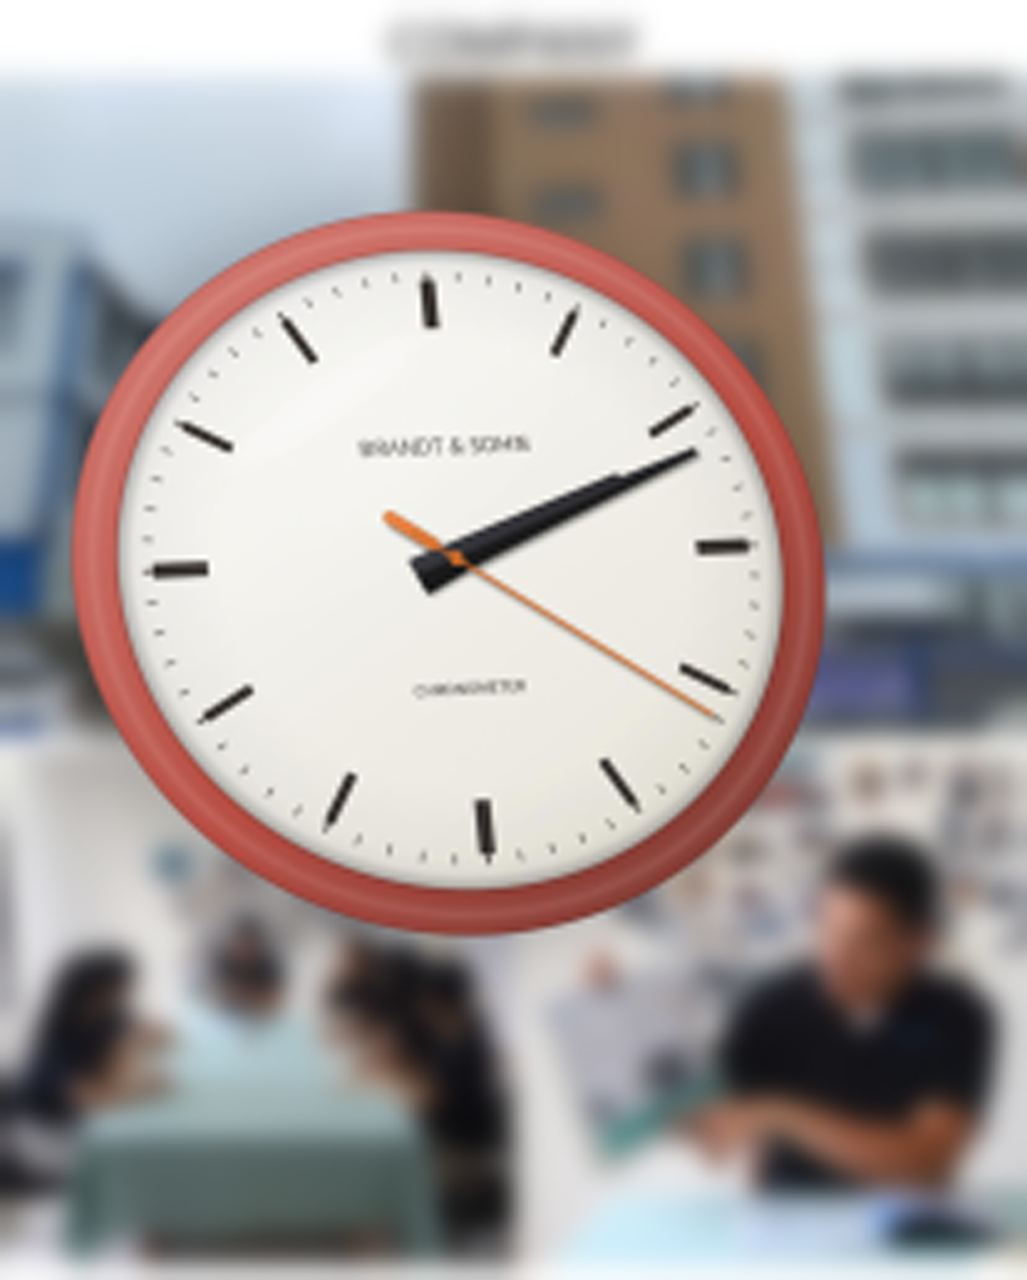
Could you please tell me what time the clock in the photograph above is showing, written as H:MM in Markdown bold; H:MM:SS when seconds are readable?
**2:11:21**
